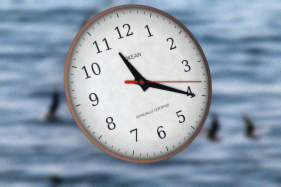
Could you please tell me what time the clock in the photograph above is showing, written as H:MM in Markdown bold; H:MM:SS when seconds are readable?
**11:20:18**
